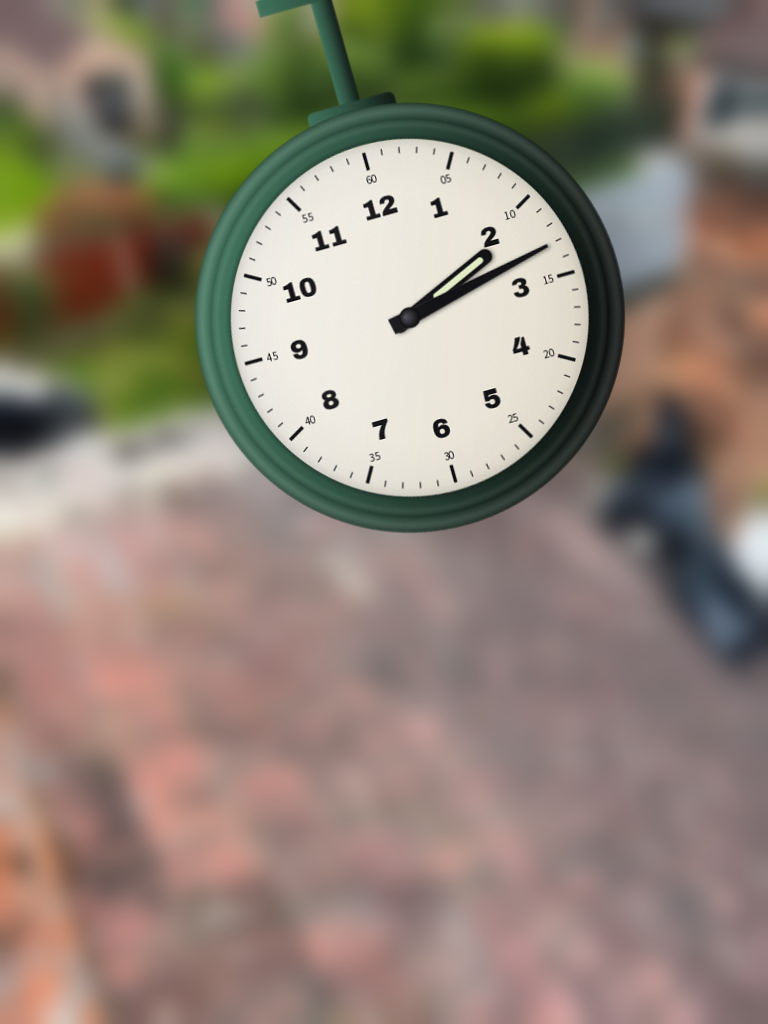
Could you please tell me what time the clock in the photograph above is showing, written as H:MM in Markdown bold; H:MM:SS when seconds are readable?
**2:13**
